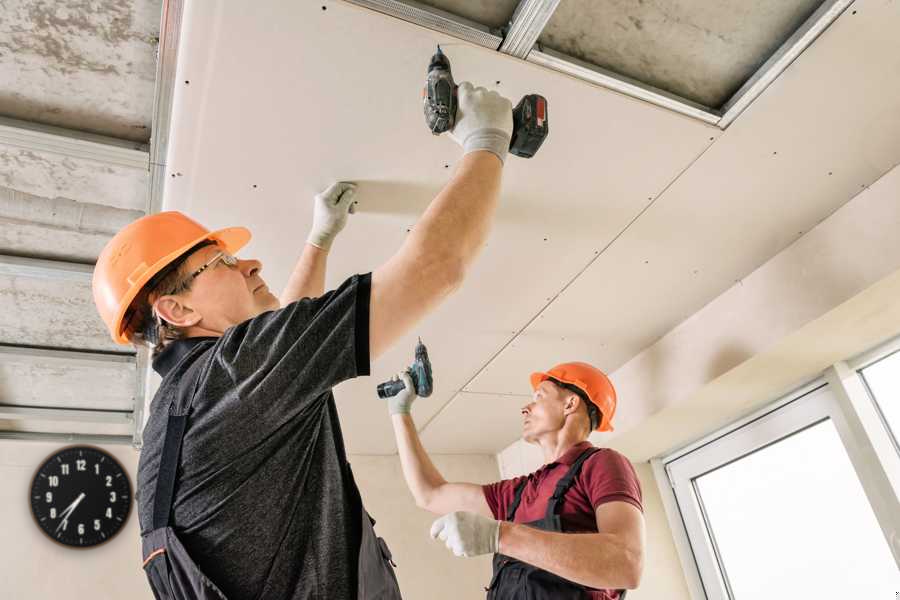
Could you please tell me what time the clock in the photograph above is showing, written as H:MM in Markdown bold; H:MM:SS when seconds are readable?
**7:36**
